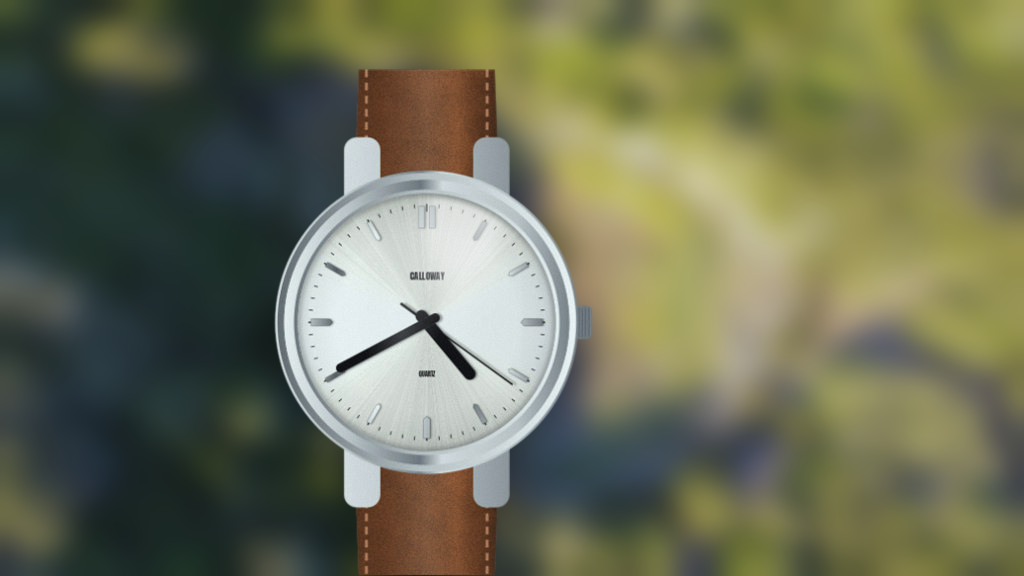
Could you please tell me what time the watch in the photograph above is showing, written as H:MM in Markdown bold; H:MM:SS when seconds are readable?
**4:40:21**
